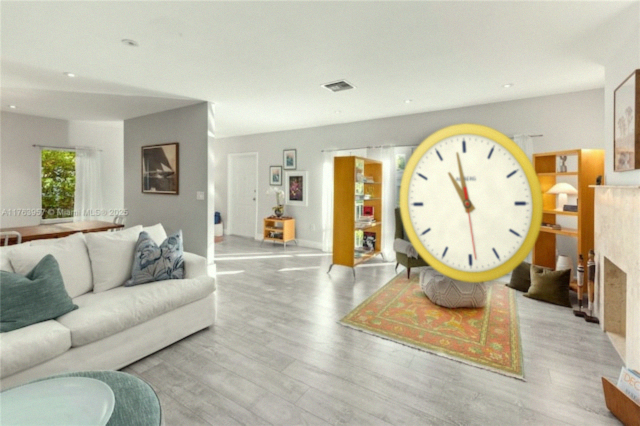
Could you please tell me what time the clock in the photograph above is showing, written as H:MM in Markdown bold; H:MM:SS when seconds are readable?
**10:58:29**
